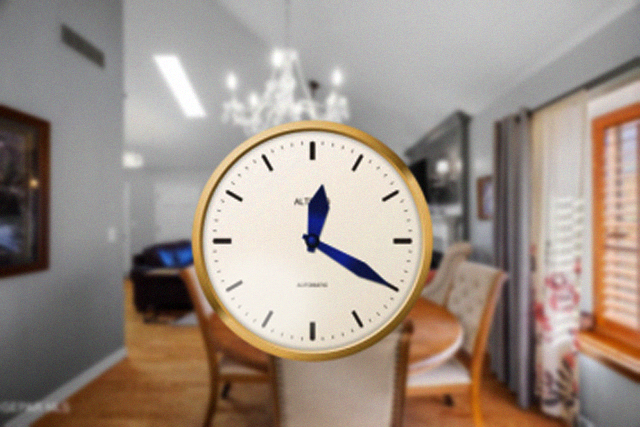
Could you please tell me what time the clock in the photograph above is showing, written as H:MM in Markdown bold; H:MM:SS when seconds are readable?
**12:20**
